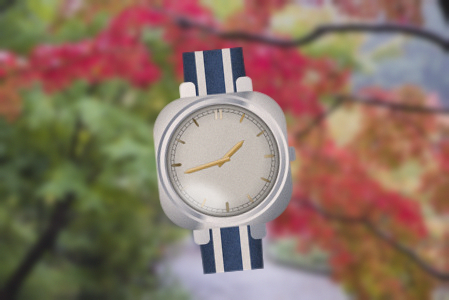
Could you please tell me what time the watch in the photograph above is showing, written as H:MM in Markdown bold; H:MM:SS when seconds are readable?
**1:43**
